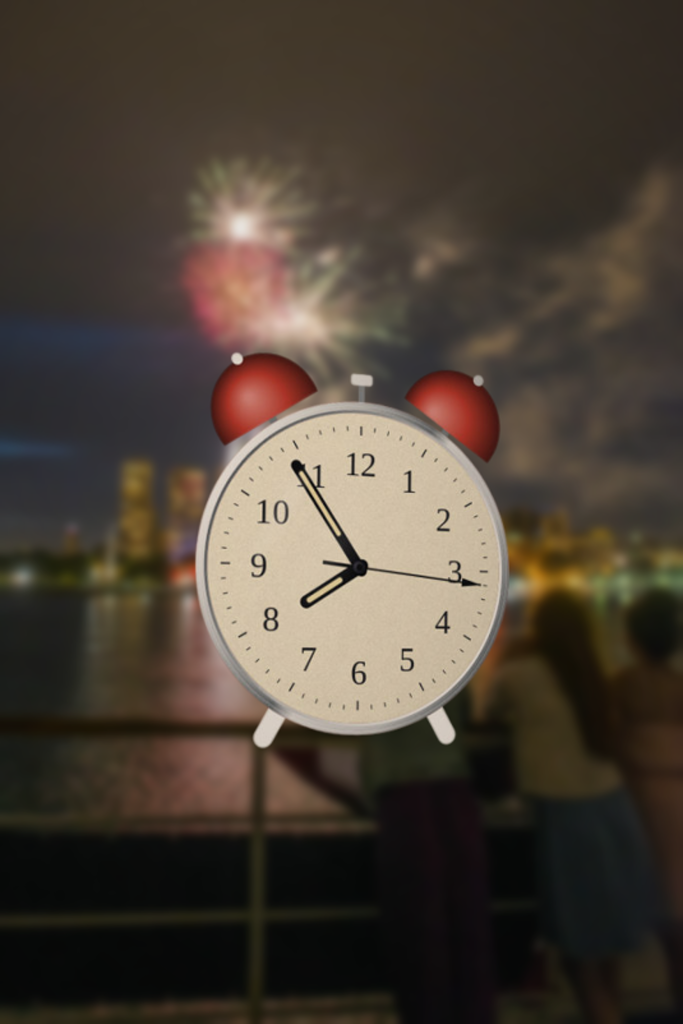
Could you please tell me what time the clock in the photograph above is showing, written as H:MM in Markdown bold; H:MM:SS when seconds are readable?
**7:54:16**
